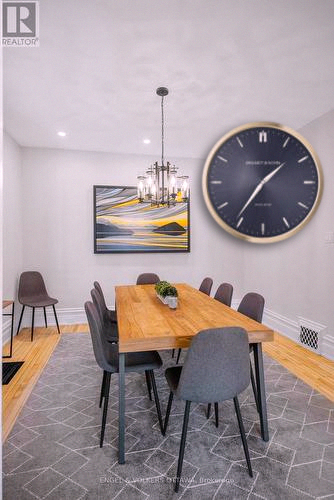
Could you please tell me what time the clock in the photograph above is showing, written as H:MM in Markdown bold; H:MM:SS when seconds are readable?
**1:36**
